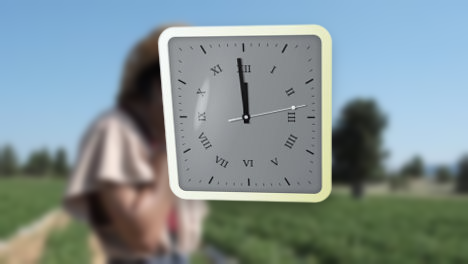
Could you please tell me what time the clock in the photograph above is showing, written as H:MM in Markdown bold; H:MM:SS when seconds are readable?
**11:59:13**
